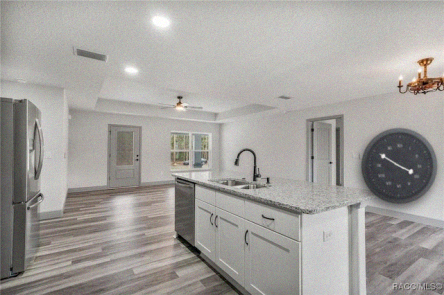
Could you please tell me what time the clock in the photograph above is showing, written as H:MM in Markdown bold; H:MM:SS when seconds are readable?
**3:50**
